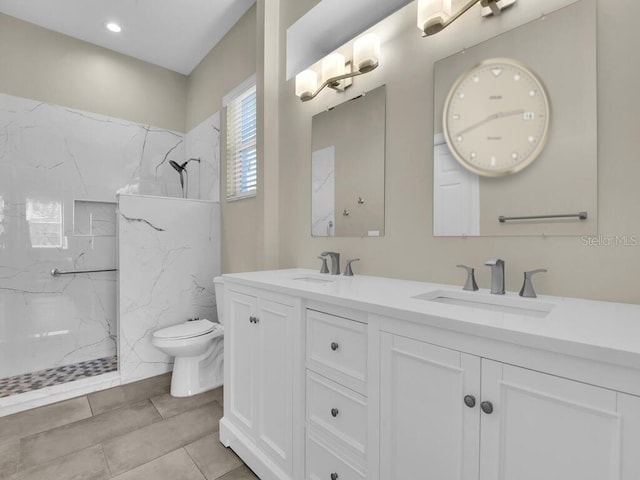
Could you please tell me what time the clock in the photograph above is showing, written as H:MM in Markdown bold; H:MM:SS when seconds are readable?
**2:41**
